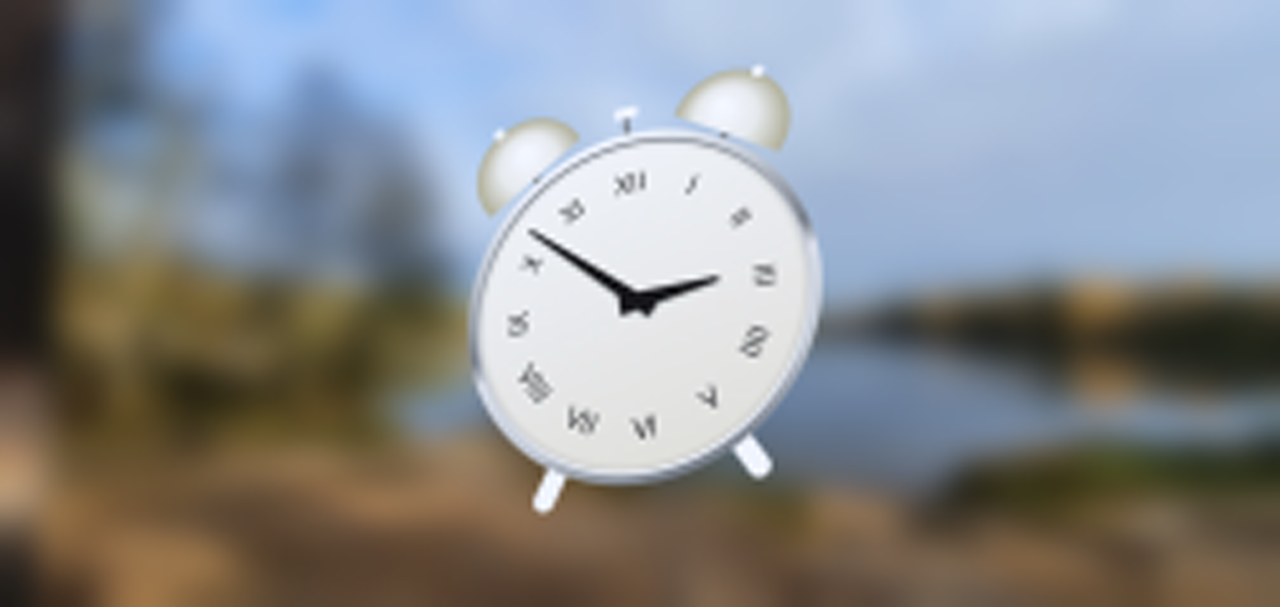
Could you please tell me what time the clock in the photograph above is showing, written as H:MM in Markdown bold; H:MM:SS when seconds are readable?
**2:52**
